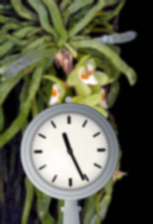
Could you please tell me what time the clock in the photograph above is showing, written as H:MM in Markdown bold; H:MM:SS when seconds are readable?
**11:26**
